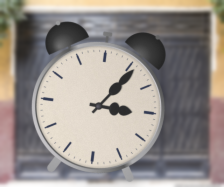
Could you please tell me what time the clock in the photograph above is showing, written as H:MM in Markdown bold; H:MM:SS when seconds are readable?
**3:06**
